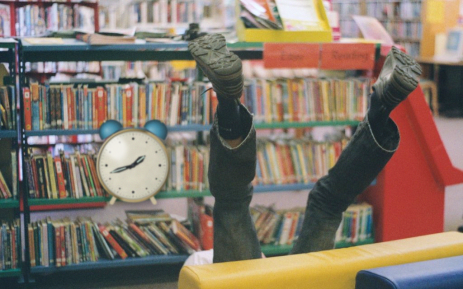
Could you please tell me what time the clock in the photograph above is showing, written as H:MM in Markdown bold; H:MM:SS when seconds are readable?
**1:42**
